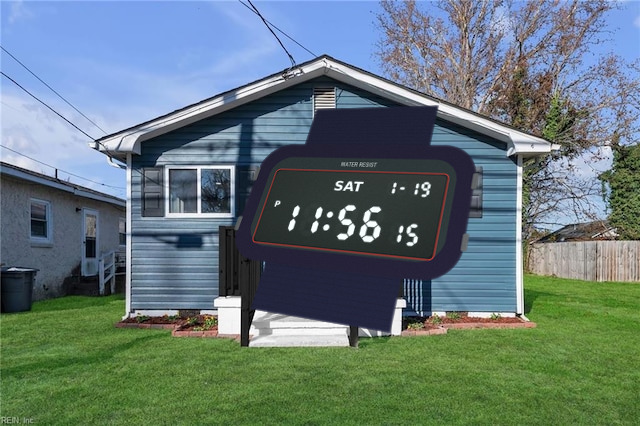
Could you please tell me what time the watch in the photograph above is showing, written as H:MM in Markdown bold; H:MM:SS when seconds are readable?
**11:56:15**
